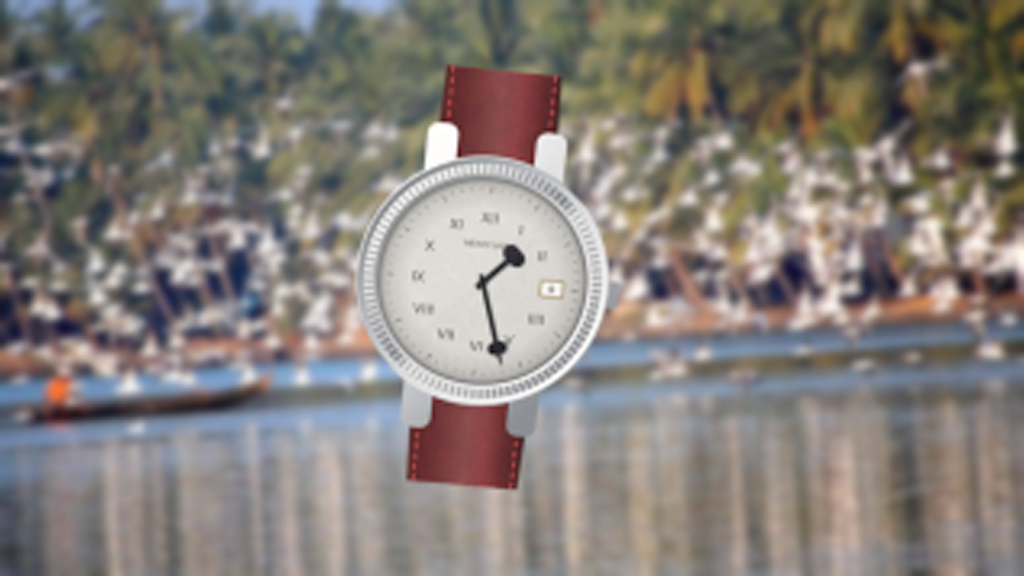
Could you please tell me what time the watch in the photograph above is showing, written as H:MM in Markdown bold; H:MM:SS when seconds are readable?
**1:27**
